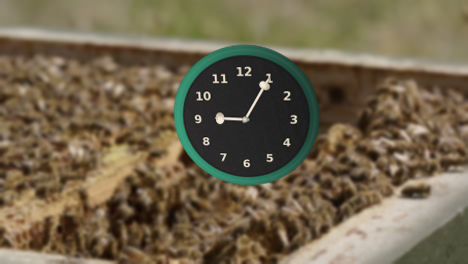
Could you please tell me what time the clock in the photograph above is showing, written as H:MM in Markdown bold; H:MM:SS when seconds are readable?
**9:05**
